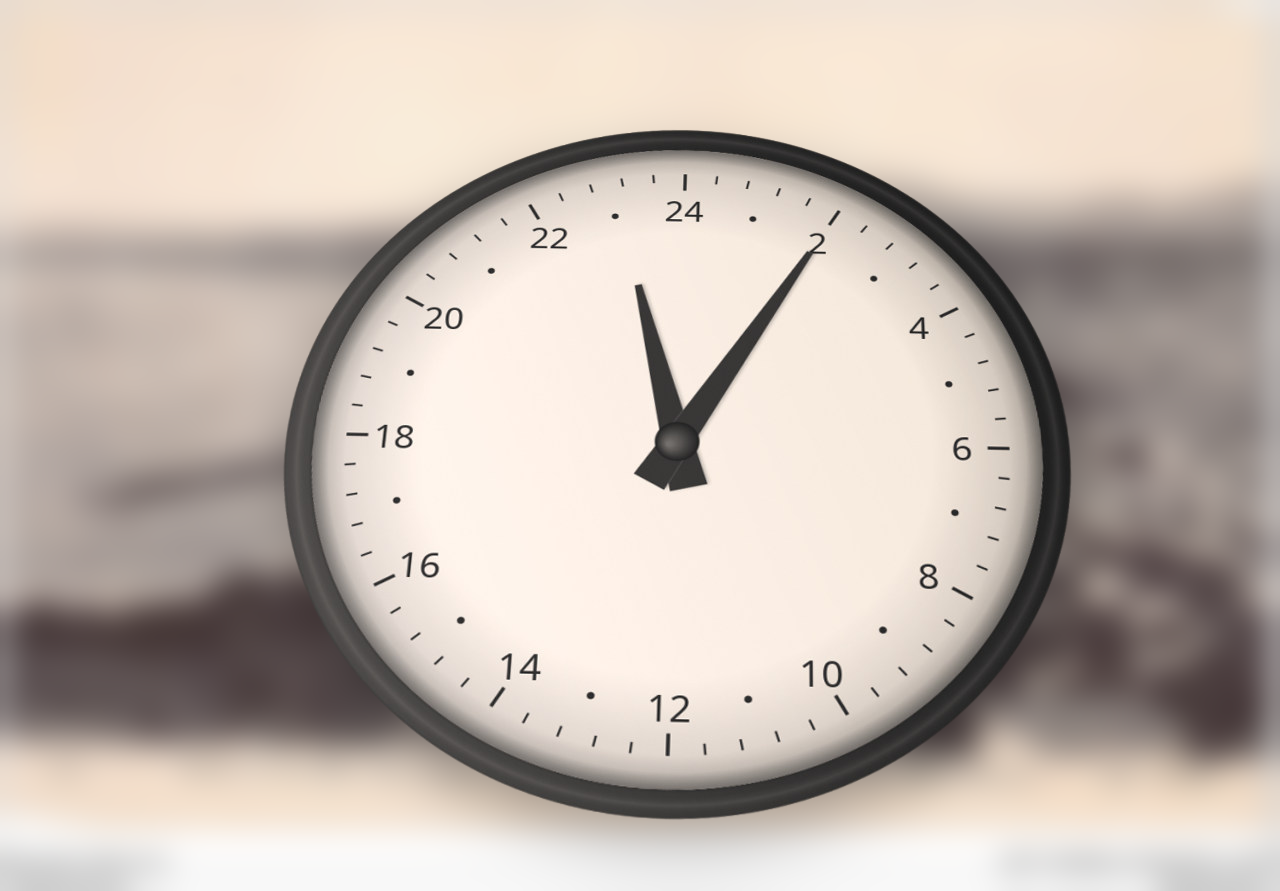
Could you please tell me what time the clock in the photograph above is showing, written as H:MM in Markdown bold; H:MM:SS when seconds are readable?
**23:05**
